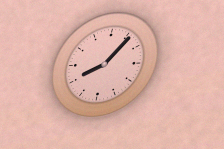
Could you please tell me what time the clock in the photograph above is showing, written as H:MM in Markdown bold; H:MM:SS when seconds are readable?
**8:06**
